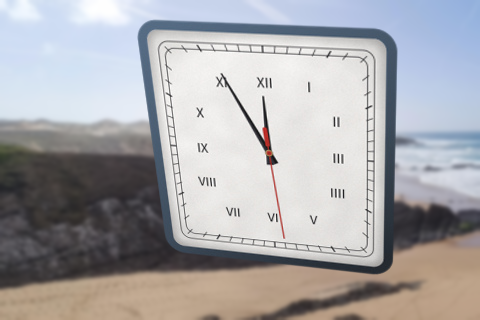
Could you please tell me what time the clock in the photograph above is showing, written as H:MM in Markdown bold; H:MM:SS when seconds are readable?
**11:55:29**
